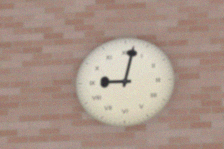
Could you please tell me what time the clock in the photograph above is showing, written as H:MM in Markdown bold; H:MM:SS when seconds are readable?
**9:02**
